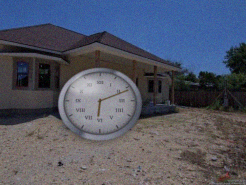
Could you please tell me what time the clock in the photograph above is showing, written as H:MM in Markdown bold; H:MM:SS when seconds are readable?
**6:11**
